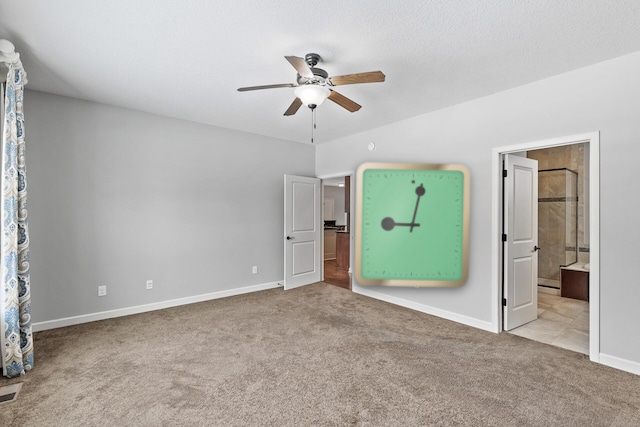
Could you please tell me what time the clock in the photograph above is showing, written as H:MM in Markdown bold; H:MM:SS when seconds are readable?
**9:02**
